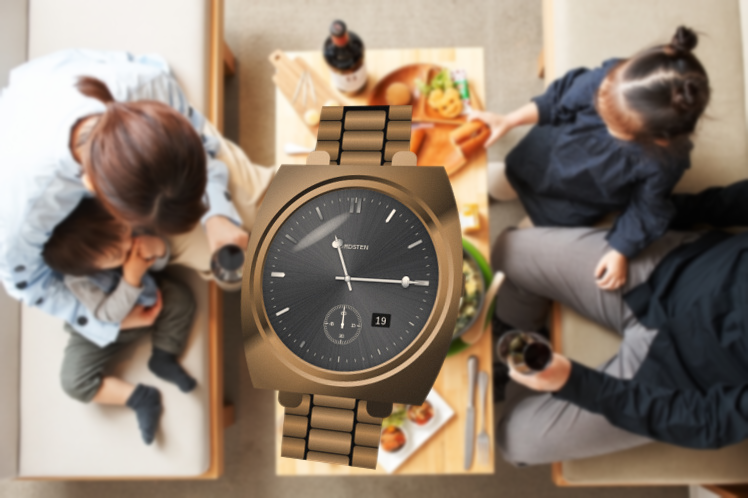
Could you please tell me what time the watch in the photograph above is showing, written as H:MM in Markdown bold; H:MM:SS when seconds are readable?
**11:15**
